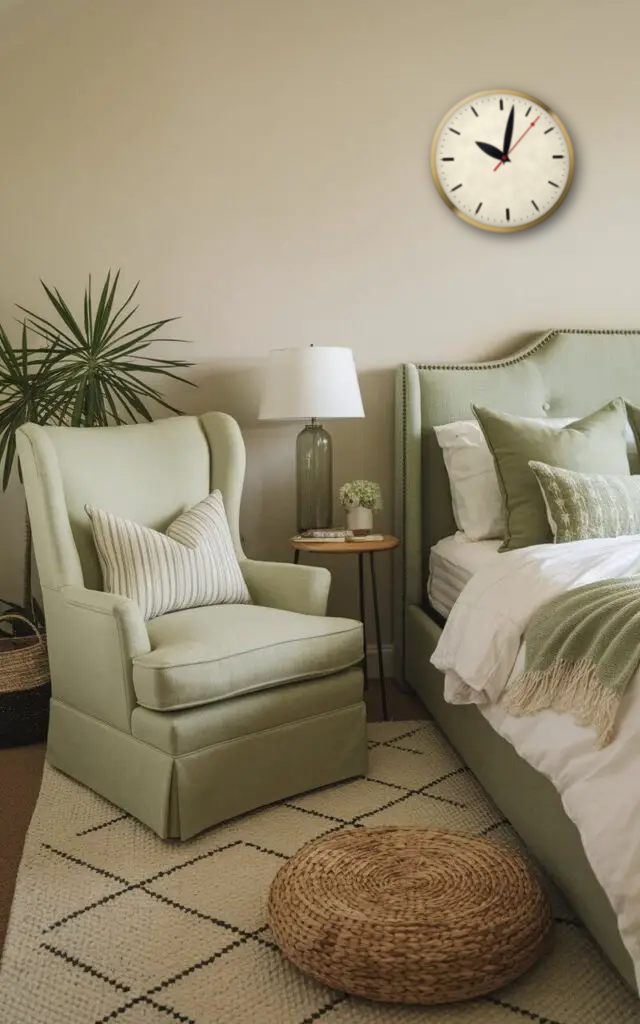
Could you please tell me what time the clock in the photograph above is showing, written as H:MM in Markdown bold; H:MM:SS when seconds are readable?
**10:02:07**
